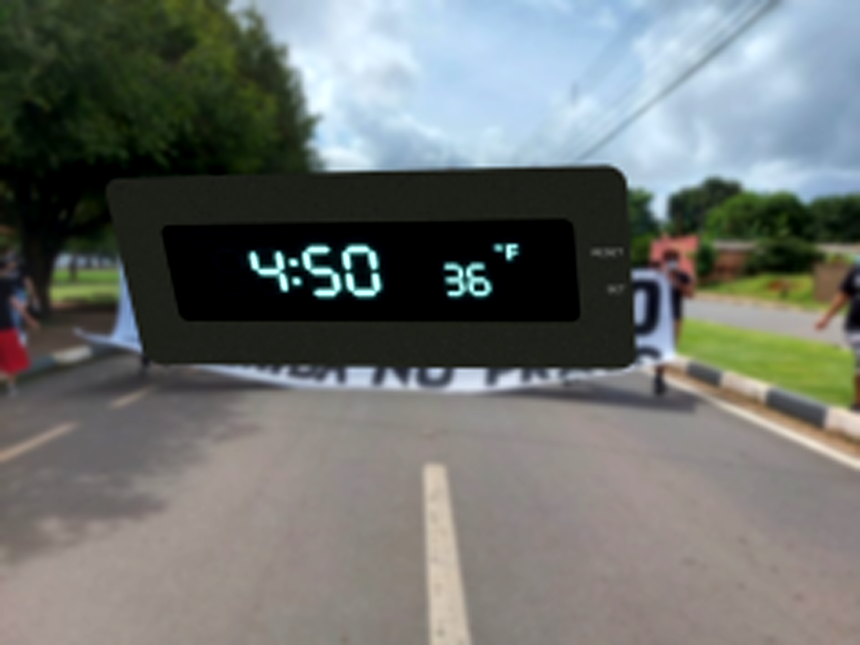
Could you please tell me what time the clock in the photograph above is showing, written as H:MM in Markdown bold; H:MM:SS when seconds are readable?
**4:50**
